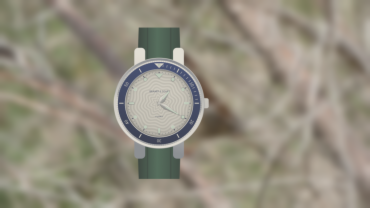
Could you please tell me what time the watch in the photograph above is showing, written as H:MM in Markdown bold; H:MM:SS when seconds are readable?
**1:20**
